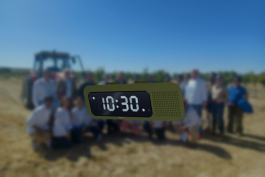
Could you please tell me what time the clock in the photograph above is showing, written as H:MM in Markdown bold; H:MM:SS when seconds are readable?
**10:30**
